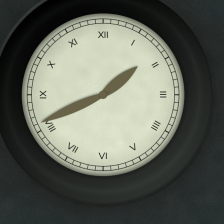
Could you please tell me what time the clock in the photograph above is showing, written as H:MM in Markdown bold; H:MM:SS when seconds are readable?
**1:41**
